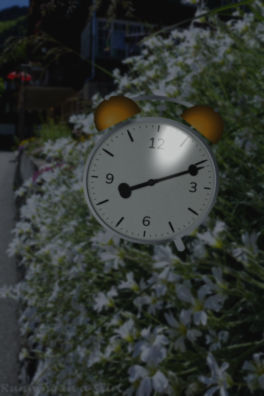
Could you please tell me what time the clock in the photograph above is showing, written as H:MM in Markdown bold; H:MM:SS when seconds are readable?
**8:11**
